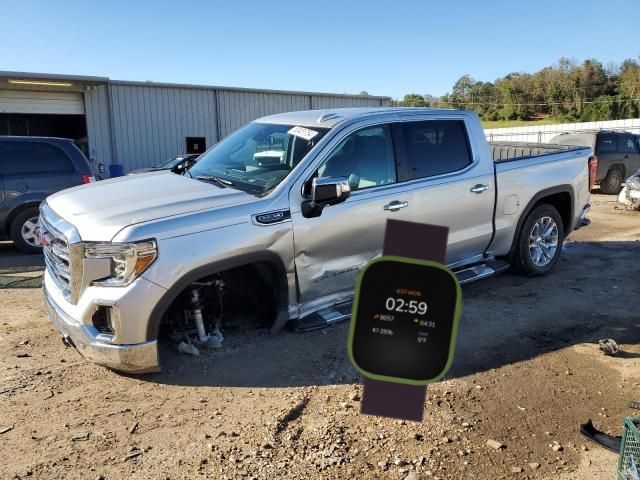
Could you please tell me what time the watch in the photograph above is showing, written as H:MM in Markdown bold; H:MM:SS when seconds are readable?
**2:59**
